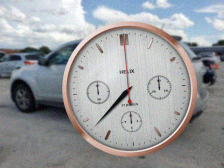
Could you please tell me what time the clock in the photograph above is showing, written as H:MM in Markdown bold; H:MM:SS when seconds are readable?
**7:38**
